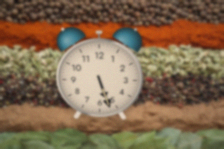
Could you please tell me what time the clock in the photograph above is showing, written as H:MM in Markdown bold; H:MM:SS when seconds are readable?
**5:27**
